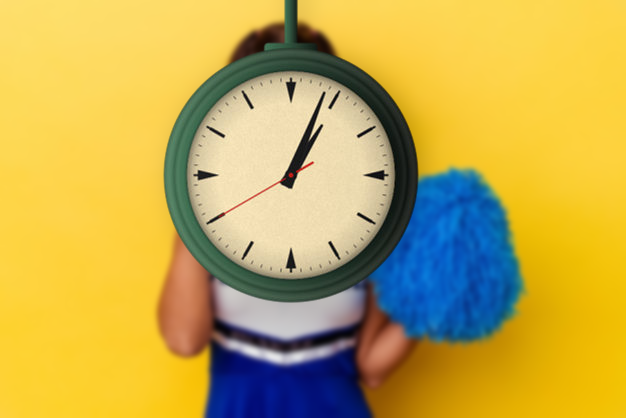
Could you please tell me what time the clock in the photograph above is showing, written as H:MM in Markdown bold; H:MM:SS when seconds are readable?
**1:03:40**
